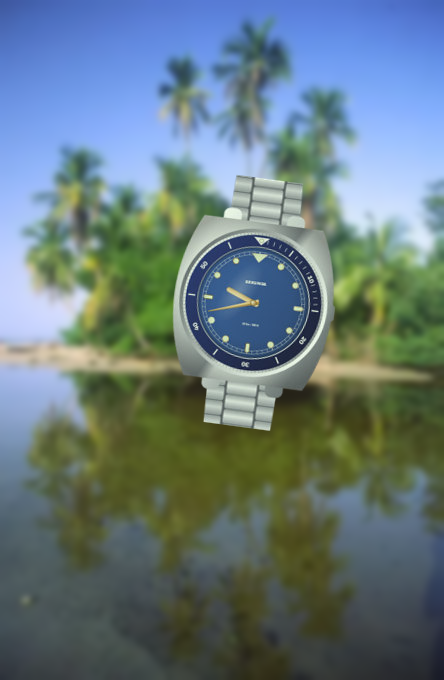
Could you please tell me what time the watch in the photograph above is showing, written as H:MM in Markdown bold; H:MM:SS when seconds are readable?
**9:42**
